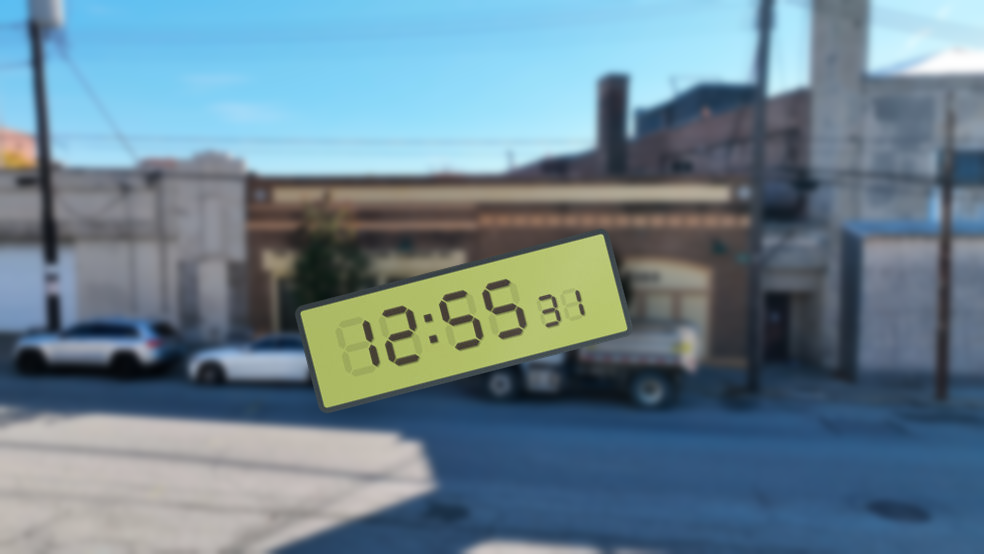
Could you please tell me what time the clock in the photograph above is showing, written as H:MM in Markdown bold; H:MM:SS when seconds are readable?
**12:55:31**
